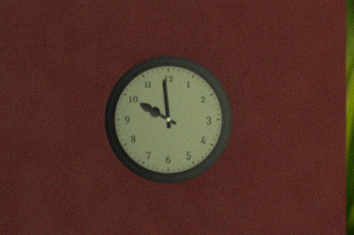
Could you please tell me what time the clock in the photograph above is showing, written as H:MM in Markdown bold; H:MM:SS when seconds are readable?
**9:59**
